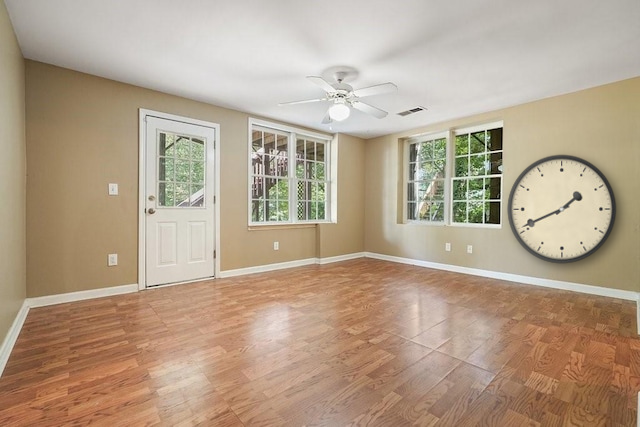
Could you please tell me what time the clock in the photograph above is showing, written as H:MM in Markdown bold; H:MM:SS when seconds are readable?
**1:41**
